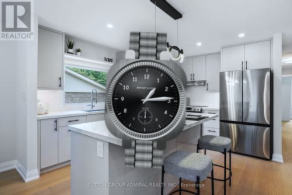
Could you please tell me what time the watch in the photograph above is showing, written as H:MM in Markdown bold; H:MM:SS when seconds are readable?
**1:14**
